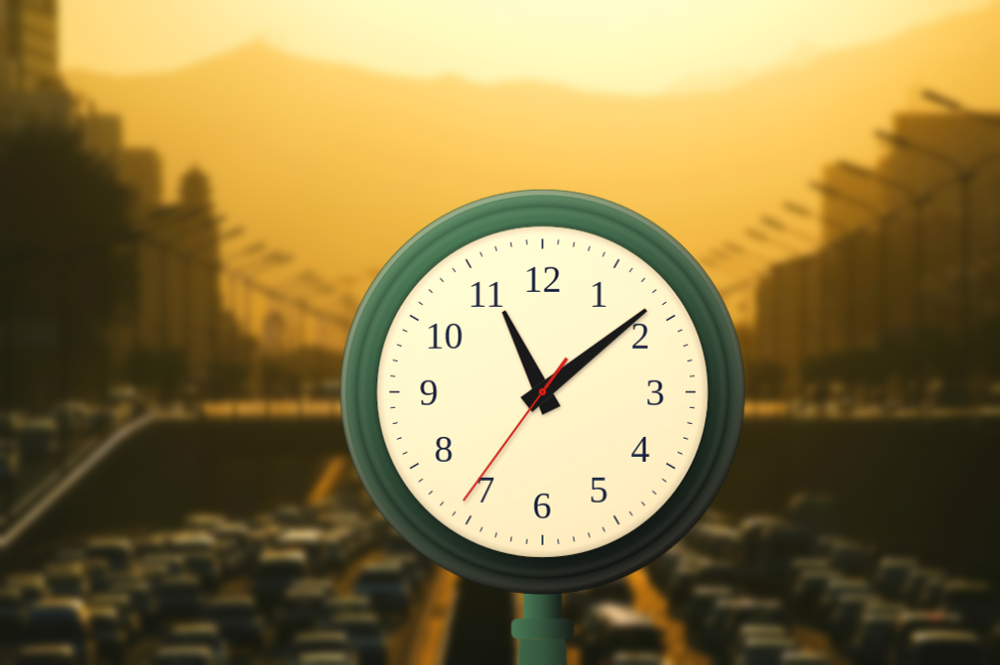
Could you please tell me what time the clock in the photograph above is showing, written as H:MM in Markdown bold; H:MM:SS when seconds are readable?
**11:08:36**
